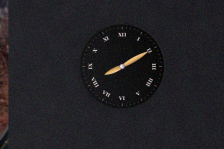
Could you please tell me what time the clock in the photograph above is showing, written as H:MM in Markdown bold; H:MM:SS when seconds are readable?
**8:10**
